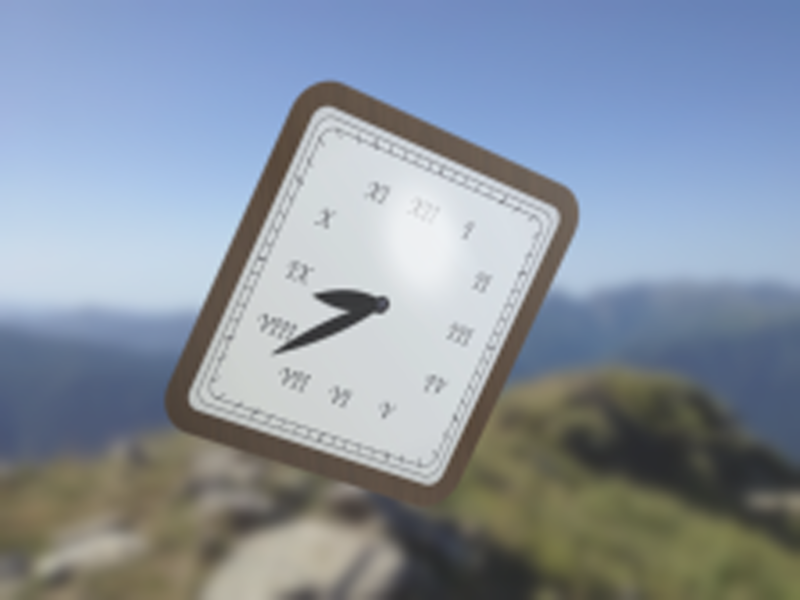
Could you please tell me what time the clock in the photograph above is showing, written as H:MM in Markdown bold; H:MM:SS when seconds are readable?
**8:38**
